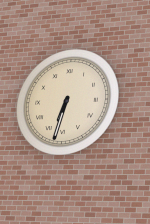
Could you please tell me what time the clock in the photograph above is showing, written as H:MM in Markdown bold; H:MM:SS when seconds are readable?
**6:32**
